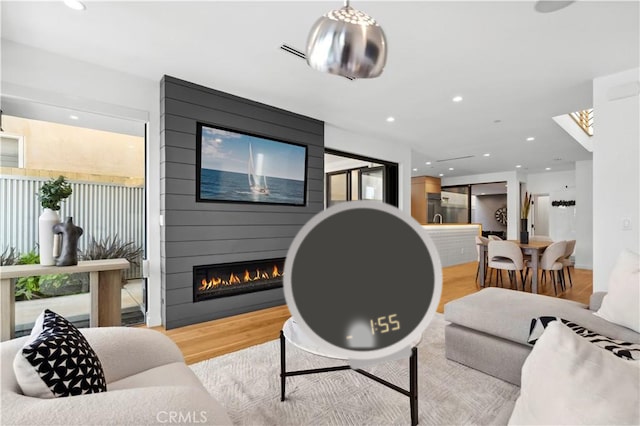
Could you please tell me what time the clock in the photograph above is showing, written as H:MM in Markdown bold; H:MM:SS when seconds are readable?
**1:55**
